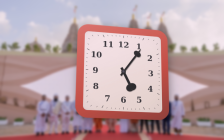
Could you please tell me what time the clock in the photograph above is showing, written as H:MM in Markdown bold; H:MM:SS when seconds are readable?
**5:06**
